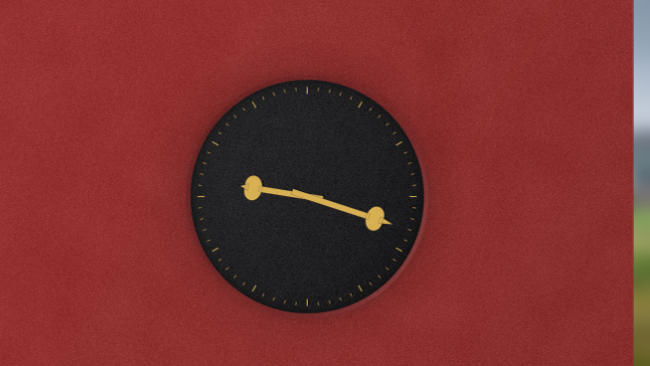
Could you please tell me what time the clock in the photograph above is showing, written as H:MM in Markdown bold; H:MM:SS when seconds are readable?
**9:18**
